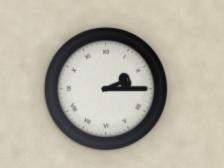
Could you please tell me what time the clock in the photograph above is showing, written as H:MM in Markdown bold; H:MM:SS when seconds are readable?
**2:15**
